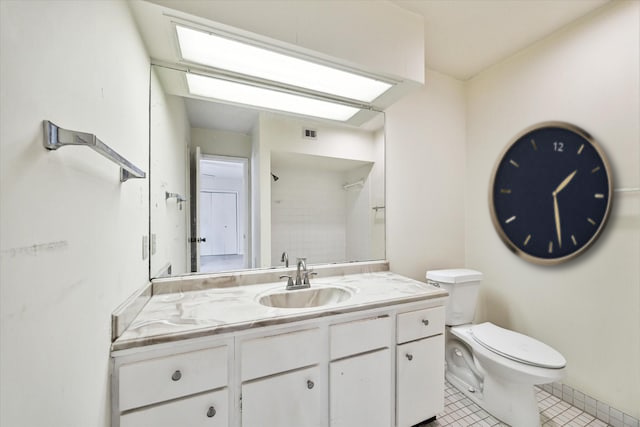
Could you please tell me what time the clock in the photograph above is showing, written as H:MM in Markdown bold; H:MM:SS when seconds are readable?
**1:28**
